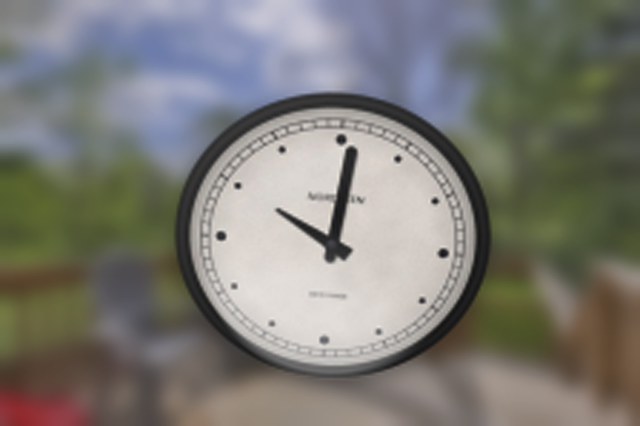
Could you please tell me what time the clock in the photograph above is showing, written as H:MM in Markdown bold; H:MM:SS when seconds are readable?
**10:01**
